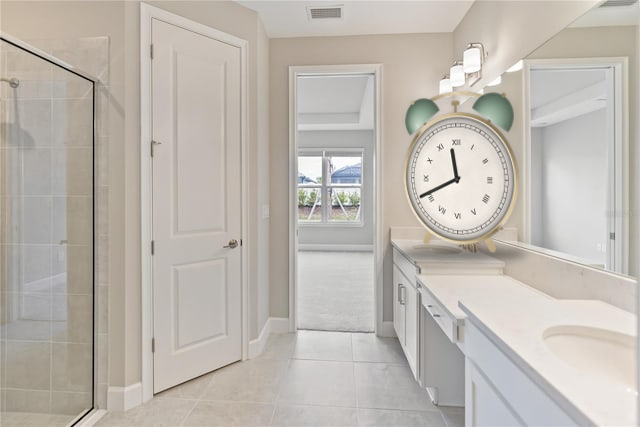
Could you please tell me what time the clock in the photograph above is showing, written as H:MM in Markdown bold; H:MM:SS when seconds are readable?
**11:41**
